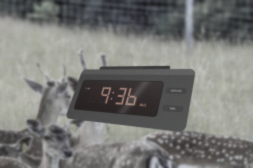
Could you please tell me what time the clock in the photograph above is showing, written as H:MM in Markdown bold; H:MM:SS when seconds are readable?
**9:36**
